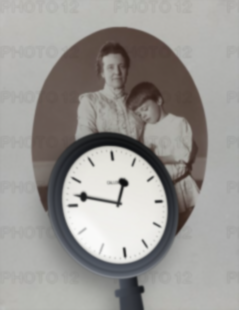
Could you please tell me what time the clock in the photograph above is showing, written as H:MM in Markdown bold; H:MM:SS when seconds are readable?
**12:47**
